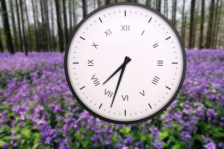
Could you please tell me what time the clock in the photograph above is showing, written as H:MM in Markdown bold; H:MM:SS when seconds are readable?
**7:33**
